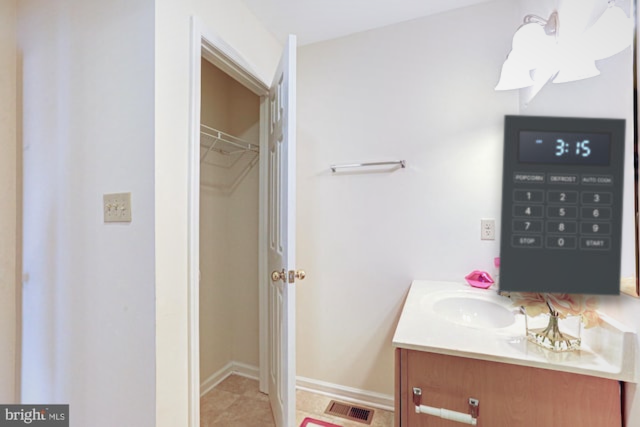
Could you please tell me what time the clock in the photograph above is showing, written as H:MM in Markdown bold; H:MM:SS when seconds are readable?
**3:15**
